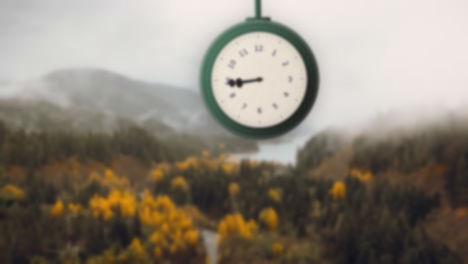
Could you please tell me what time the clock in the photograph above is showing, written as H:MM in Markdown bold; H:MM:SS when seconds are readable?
**8:44**
